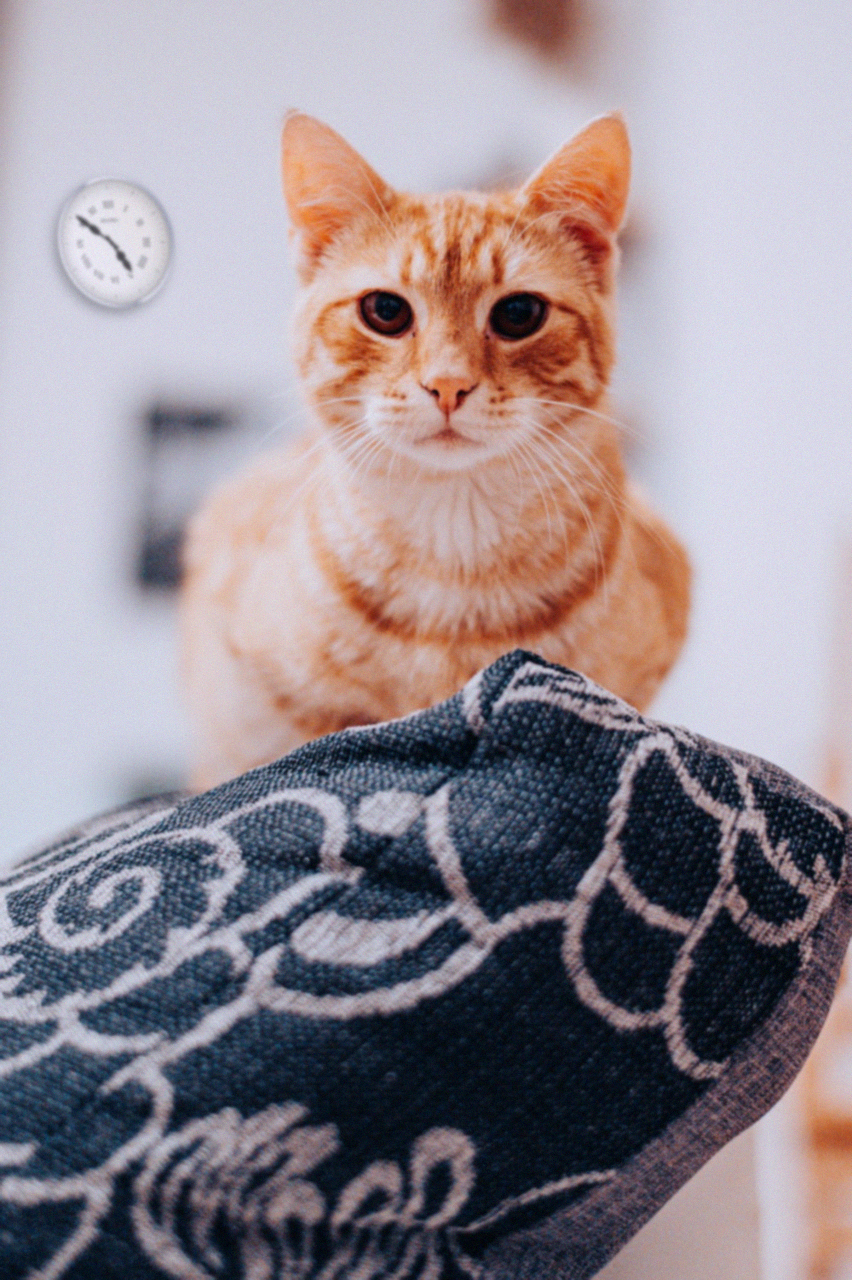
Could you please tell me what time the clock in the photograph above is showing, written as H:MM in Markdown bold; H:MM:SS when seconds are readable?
**4:51**
